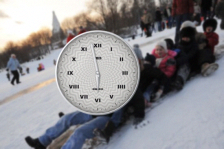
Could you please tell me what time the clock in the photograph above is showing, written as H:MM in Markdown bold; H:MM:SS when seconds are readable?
**5:58**
